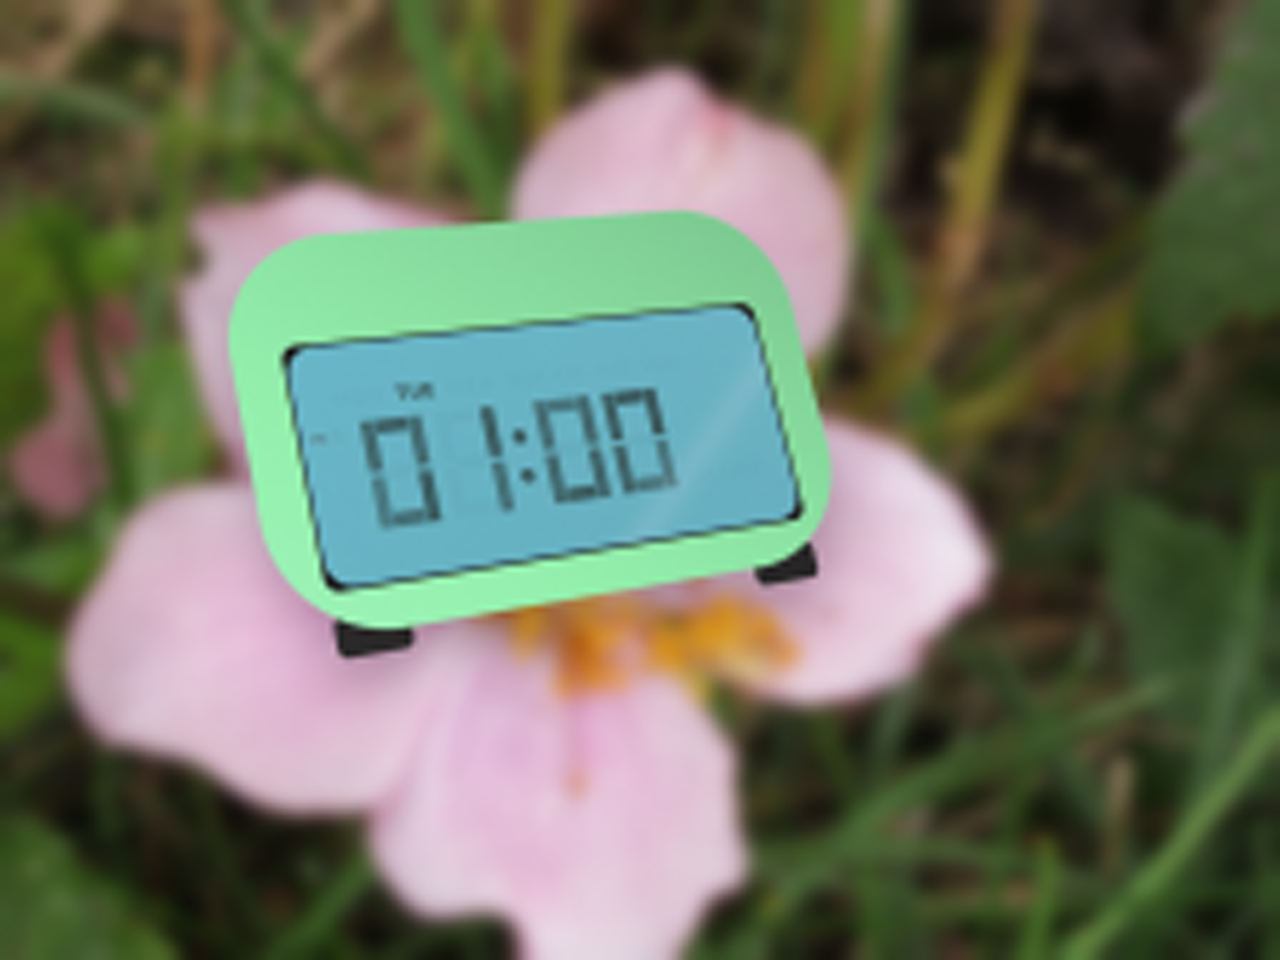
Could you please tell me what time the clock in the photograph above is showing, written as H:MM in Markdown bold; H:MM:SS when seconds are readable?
**1:00**
